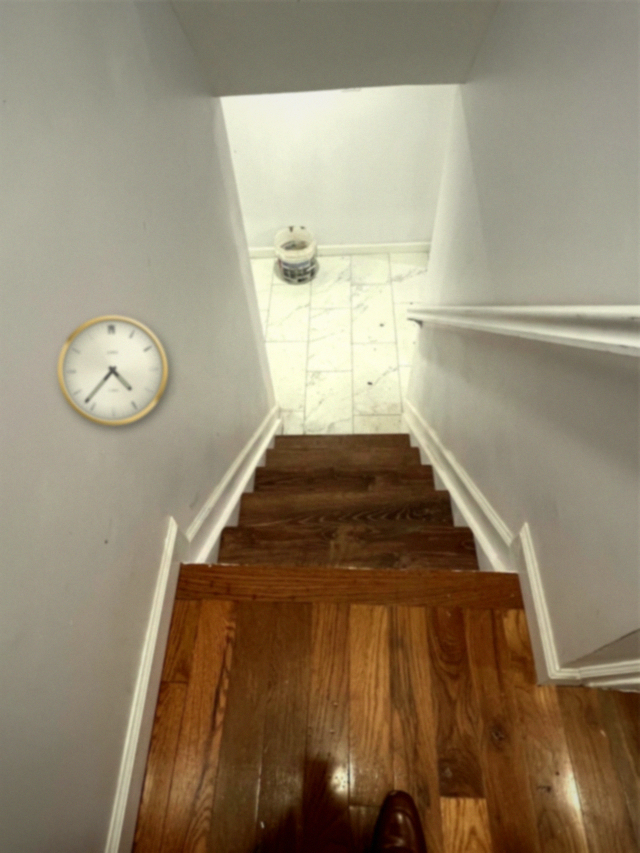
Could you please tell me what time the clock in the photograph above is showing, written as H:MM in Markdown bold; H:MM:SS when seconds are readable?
**4:37**
